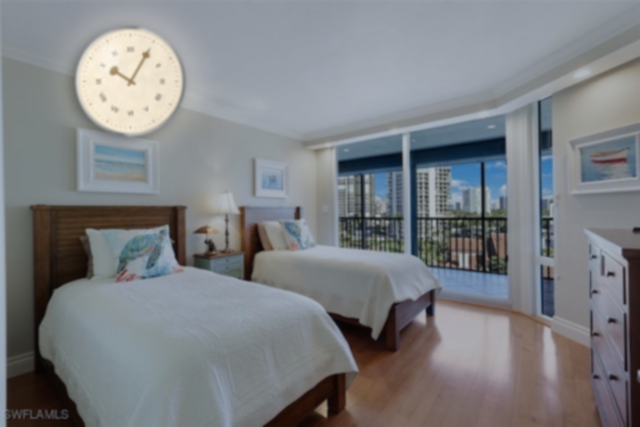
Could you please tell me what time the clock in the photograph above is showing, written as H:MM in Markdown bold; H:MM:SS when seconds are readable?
**10:05**
